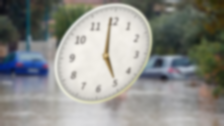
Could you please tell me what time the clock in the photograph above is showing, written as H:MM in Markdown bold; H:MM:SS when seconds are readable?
**4:59**
